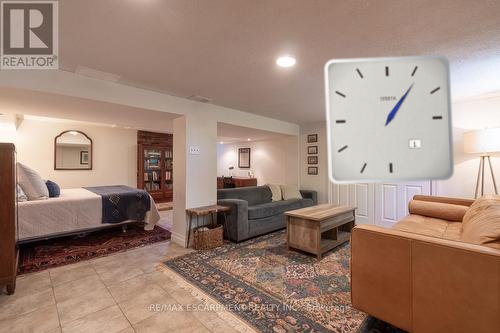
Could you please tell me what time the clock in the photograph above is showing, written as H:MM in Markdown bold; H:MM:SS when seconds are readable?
**1:06**
